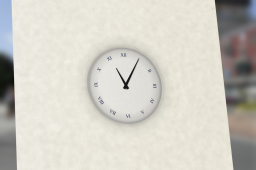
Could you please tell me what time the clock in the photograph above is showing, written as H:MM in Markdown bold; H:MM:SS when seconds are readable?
**11:05**
